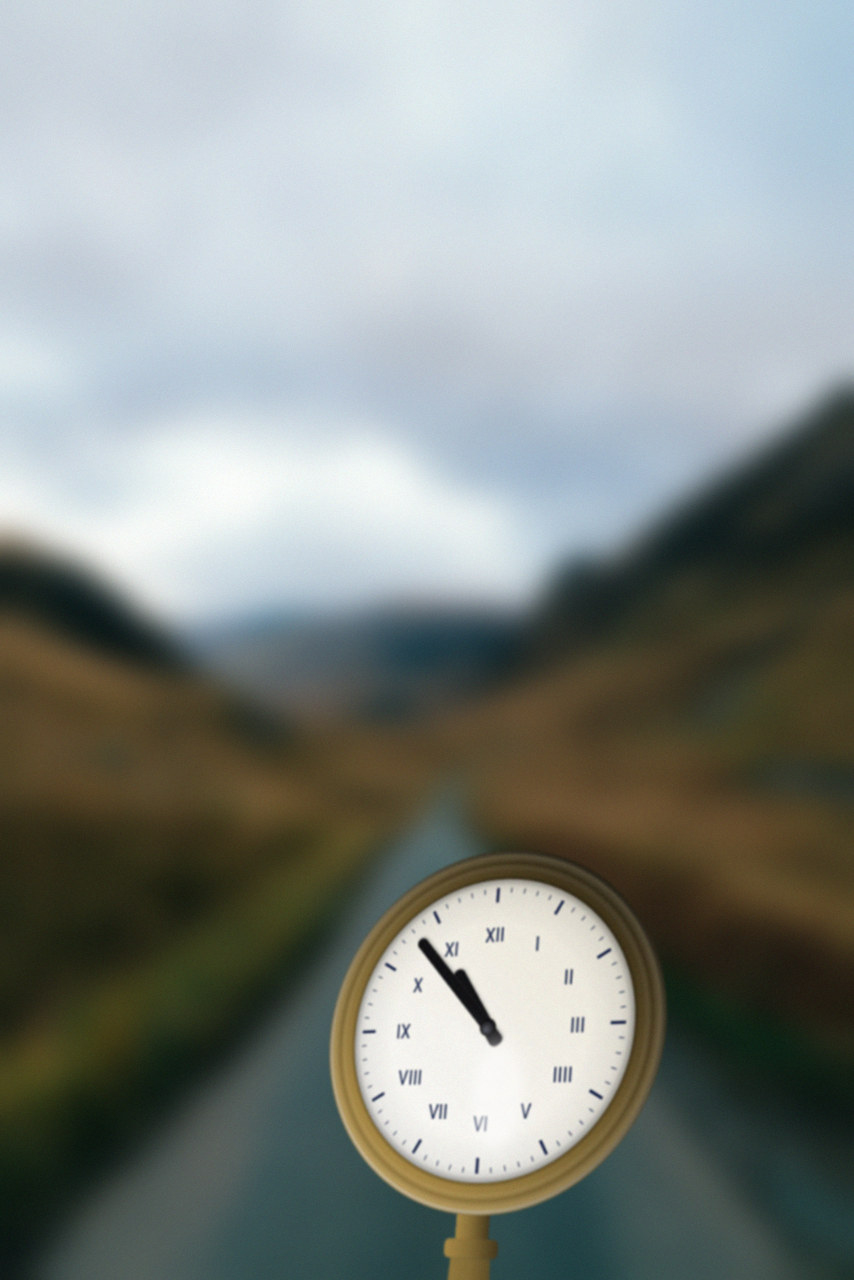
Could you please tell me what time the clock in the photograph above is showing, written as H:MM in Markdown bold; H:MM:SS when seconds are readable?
**10:53**
